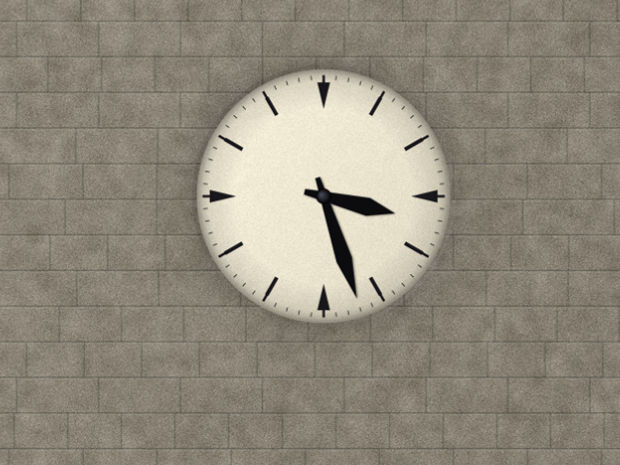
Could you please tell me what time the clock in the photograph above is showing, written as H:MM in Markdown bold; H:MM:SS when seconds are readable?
**3:27**
